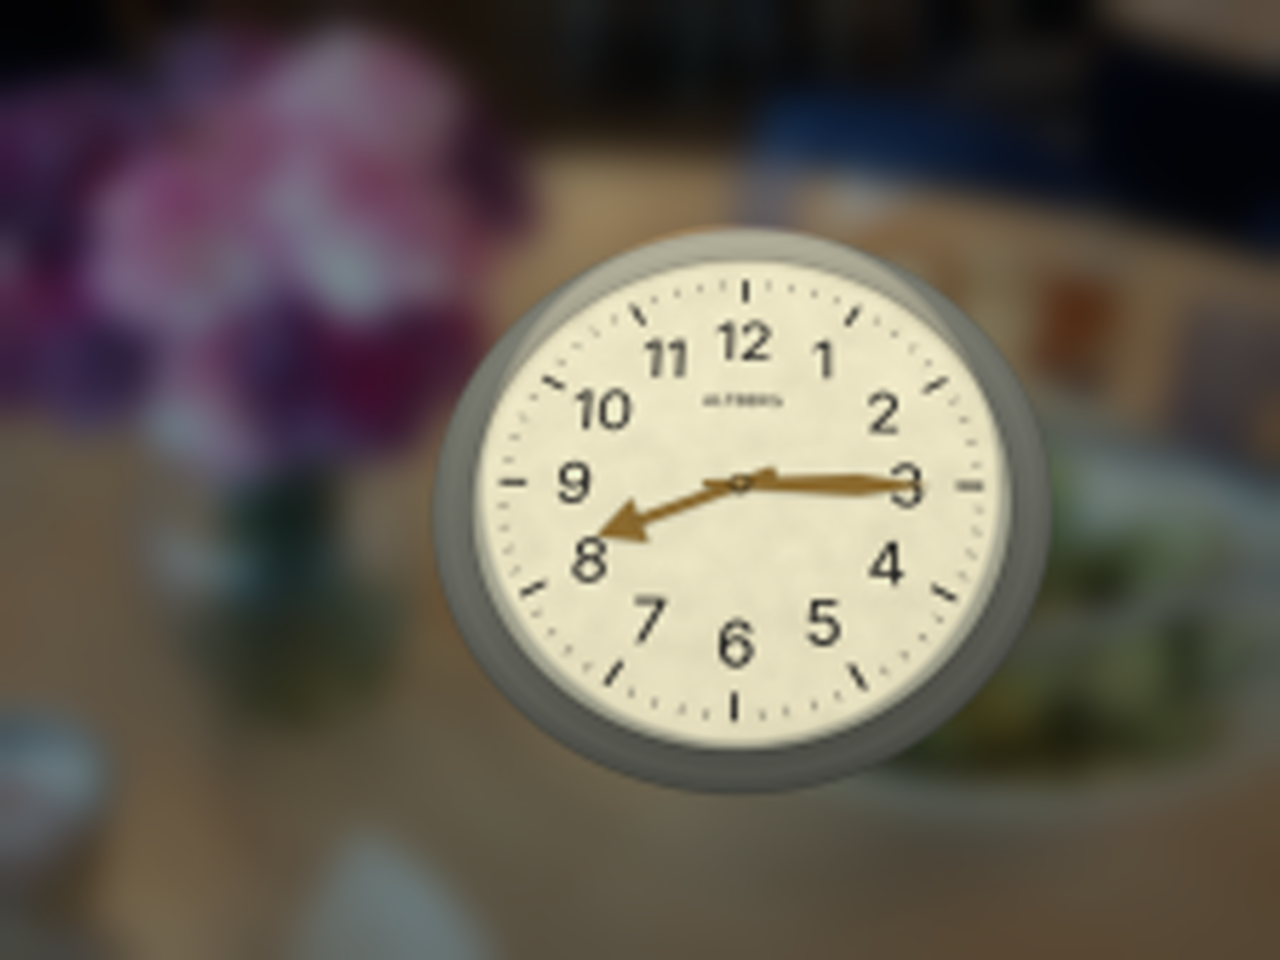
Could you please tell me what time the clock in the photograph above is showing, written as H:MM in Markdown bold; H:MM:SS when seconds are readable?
**8:15**
